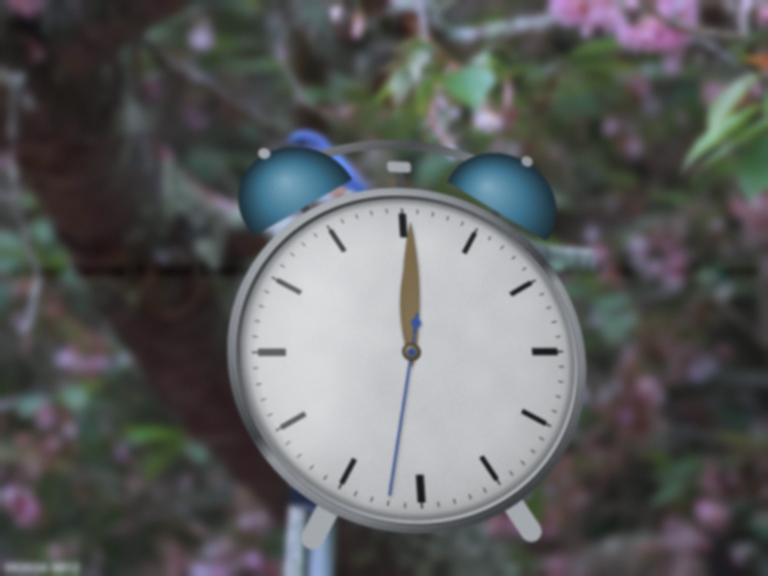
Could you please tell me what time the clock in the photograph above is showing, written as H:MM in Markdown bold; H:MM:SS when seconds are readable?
**12:00:32**
